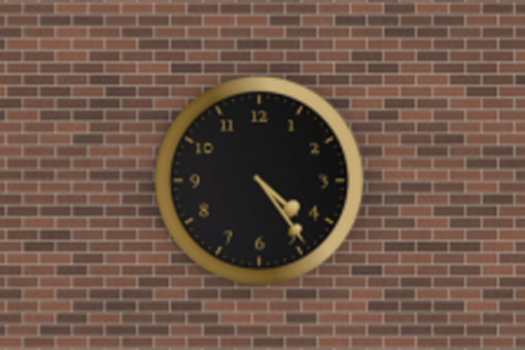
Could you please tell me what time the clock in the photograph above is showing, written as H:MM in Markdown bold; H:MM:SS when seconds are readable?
**4:24**
